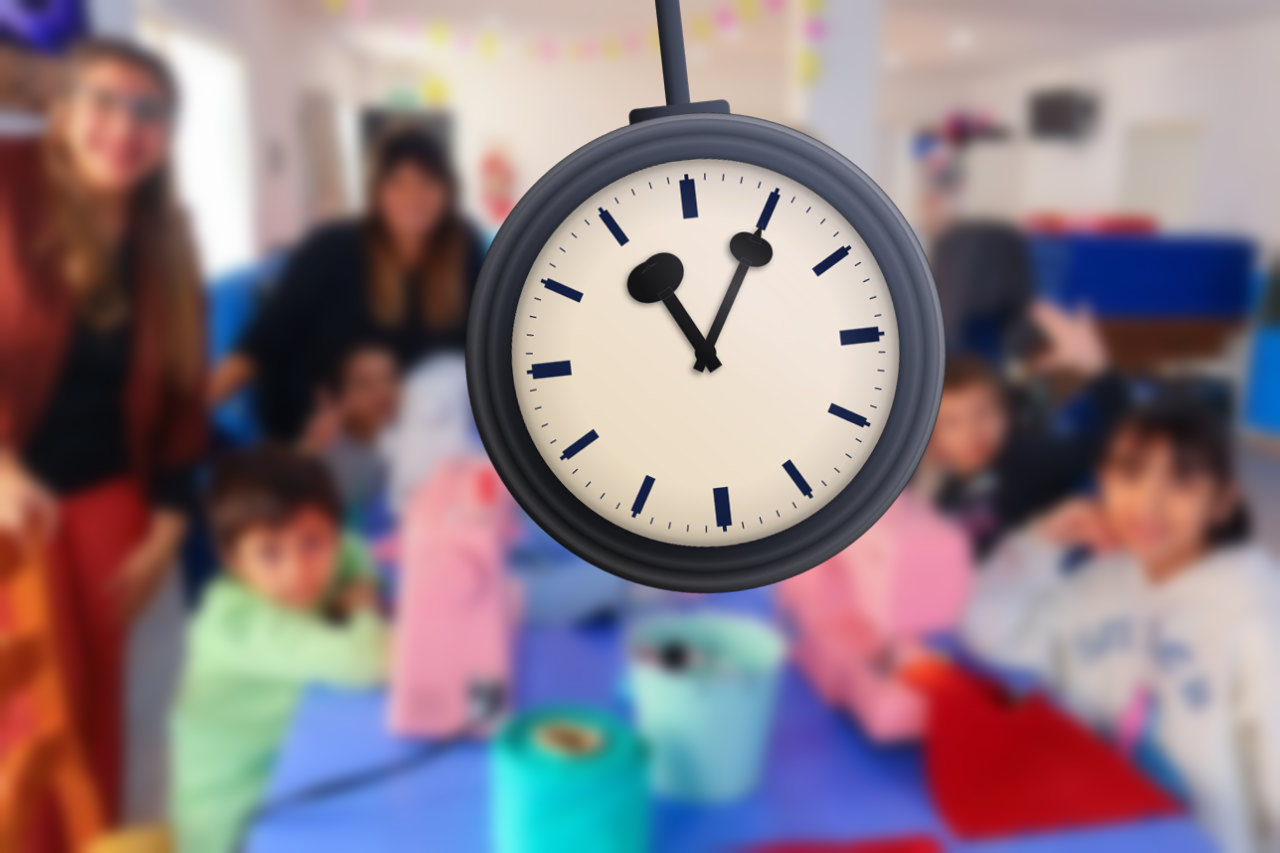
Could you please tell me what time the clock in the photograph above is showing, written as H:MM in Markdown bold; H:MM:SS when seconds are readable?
**11:05**
